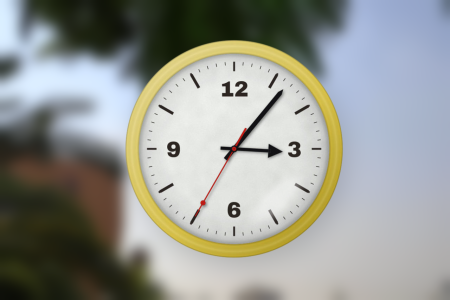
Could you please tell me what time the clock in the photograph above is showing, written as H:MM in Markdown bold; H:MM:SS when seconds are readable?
**3:06:35**
